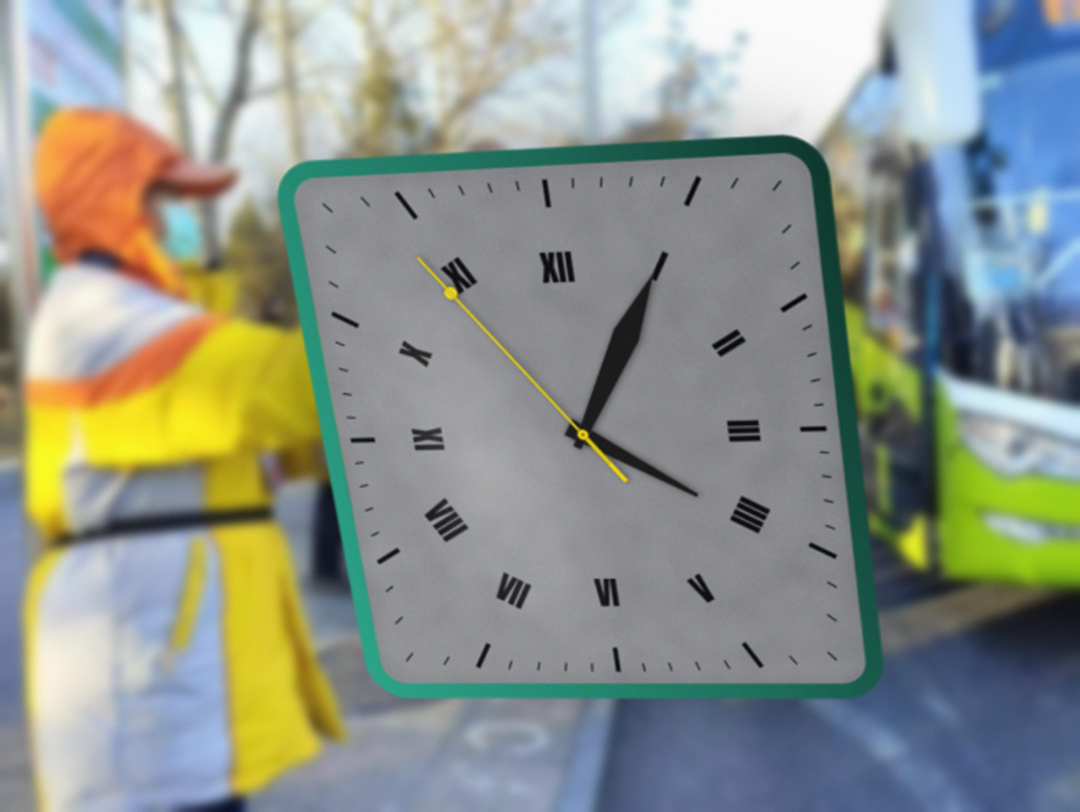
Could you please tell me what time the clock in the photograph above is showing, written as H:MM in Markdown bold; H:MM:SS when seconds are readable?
**4:04:54**
